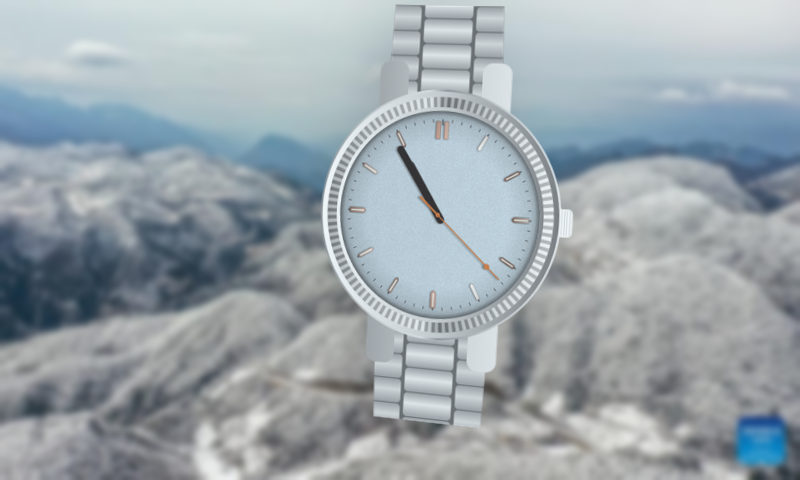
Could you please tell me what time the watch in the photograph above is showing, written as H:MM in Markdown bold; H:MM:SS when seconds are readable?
**10:54:22**
